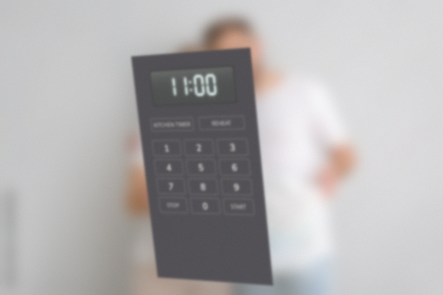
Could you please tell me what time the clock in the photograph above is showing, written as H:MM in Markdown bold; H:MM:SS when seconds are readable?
**11:00**
